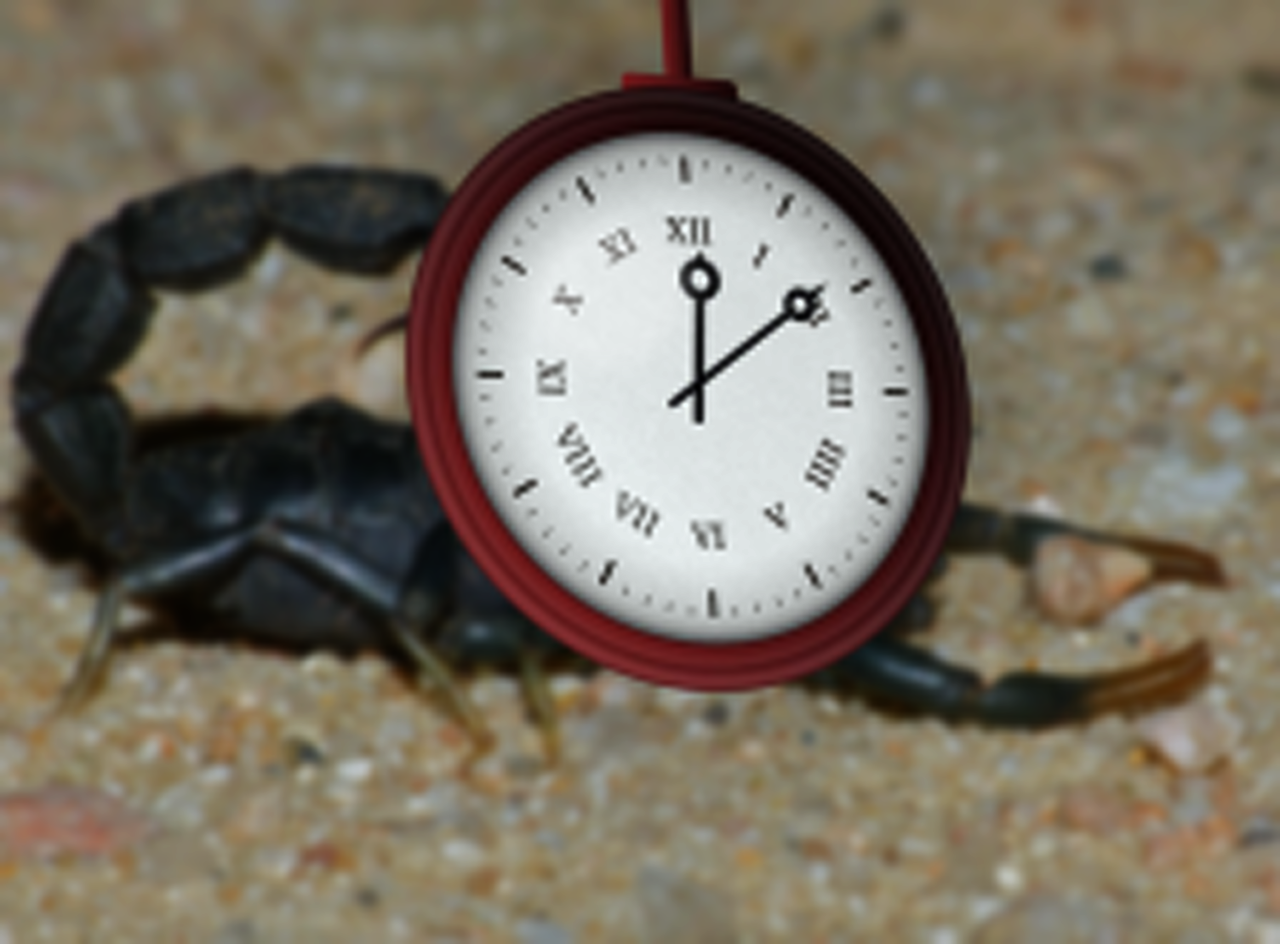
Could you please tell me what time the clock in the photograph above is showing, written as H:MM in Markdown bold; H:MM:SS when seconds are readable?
**12:09**
